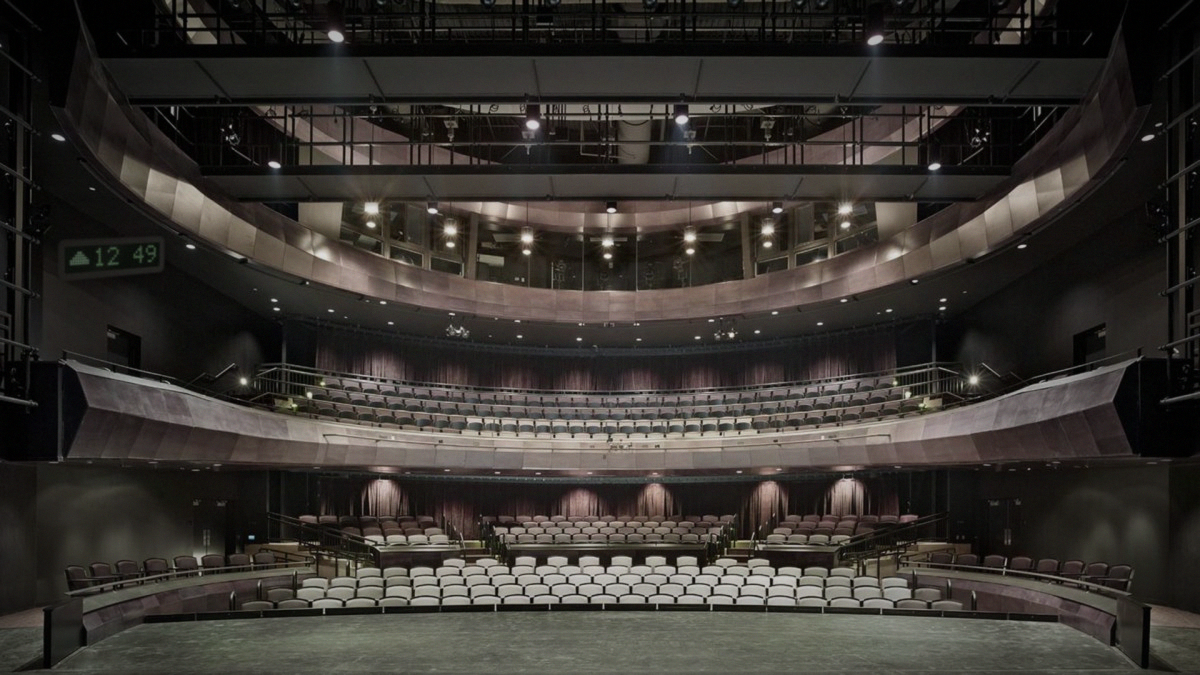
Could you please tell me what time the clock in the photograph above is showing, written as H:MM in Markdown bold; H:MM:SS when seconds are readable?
**12:49**
